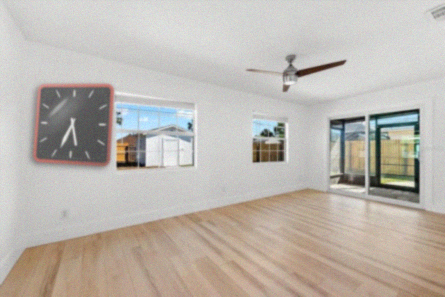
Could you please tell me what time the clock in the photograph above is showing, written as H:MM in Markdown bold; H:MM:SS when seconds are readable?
**5:34**
